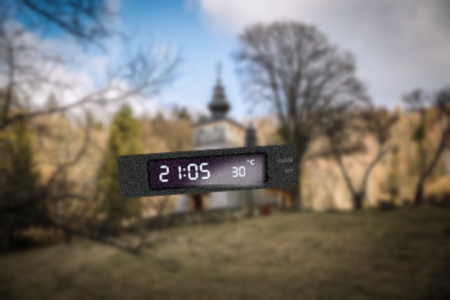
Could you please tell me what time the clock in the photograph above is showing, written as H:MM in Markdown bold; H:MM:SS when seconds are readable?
**21:05**
